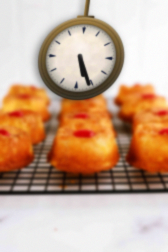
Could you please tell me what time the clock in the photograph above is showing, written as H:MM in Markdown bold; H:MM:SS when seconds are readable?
**5:26**
